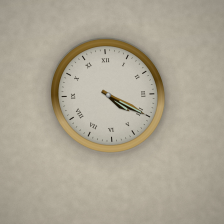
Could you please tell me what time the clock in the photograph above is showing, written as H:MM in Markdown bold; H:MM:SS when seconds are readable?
**4:20**
